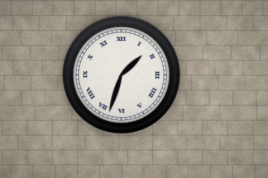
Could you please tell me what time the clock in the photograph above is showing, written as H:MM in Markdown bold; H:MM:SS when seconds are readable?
**1:33**
